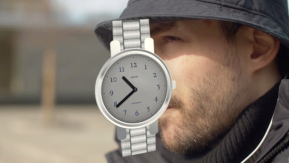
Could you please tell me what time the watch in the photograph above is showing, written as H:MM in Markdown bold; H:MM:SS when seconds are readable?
**10:39**
